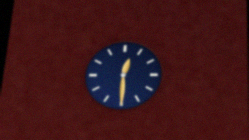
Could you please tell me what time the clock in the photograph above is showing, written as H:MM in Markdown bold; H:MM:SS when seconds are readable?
**12:30**
